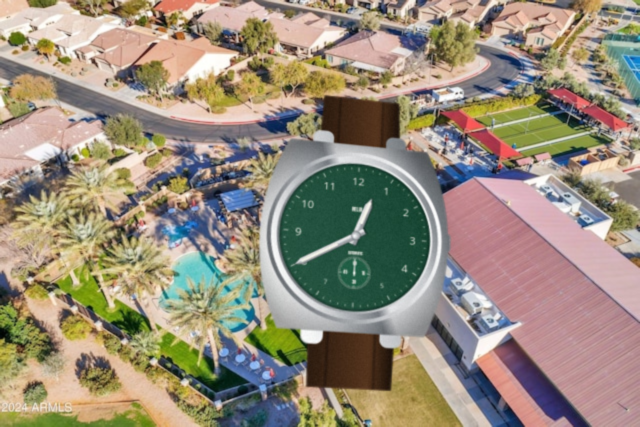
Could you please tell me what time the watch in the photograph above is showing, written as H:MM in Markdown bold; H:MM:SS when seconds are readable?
**12:40**
